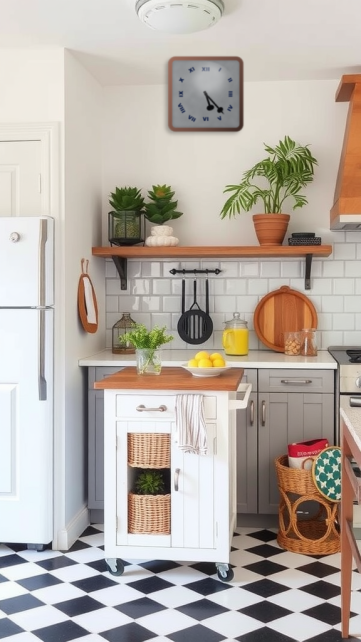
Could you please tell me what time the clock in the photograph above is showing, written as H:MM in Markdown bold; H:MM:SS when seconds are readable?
**5:23**
